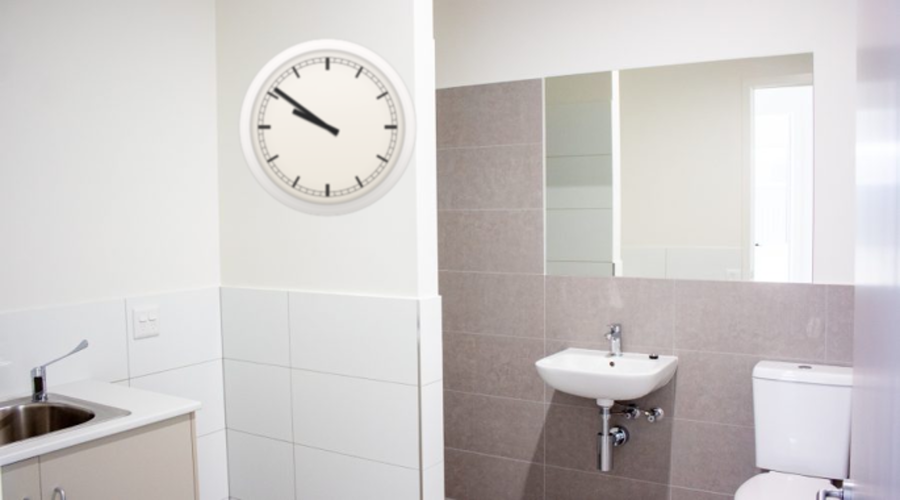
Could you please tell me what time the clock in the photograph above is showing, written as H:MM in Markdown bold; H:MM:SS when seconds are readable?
**9:51**
